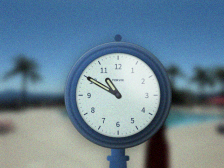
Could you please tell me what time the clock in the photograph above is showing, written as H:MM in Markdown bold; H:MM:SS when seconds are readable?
**10:50**
